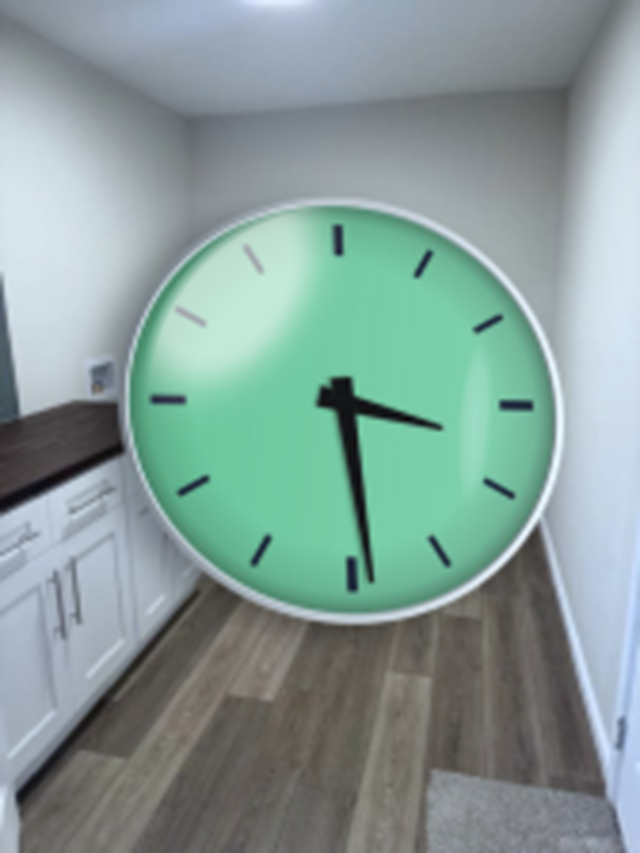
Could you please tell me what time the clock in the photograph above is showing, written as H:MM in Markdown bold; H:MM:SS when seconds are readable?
**3:29**
